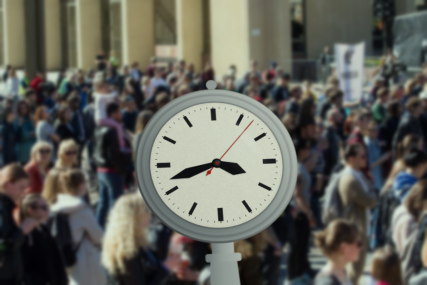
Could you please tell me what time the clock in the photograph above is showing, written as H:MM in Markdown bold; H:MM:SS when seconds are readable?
**3:42:07**
